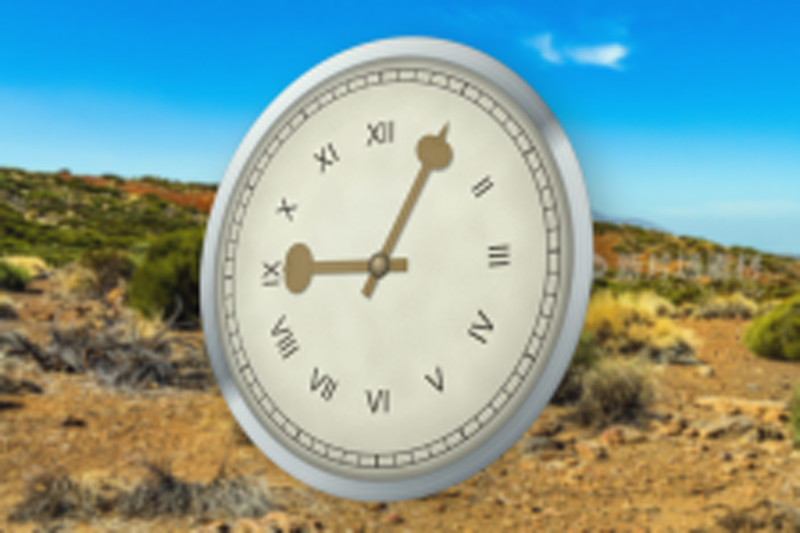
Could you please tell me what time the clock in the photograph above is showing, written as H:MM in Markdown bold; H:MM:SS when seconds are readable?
**9:05**
